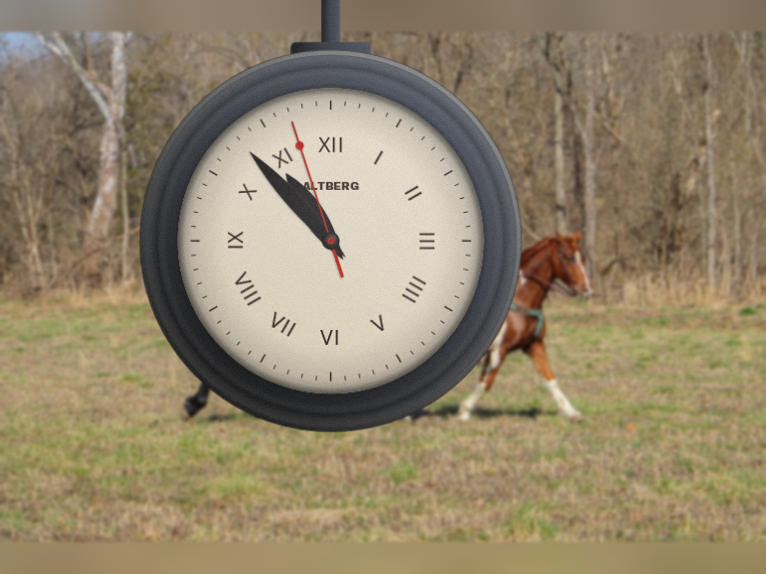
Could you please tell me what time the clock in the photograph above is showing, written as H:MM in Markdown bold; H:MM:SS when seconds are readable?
**10:52:57**
